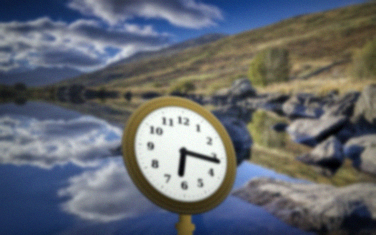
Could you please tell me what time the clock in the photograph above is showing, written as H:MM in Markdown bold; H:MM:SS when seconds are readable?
**6:16**
